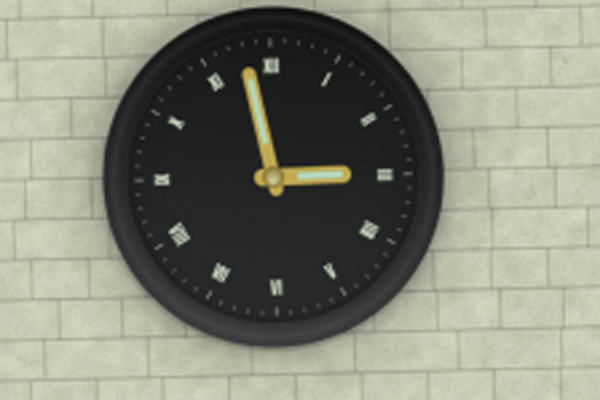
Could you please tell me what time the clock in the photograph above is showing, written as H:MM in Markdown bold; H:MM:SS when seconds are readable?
**2:58**
